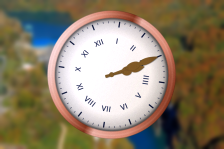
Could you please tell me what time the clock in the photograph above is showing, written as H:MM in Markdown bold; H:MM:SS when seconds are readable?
**3:15**
